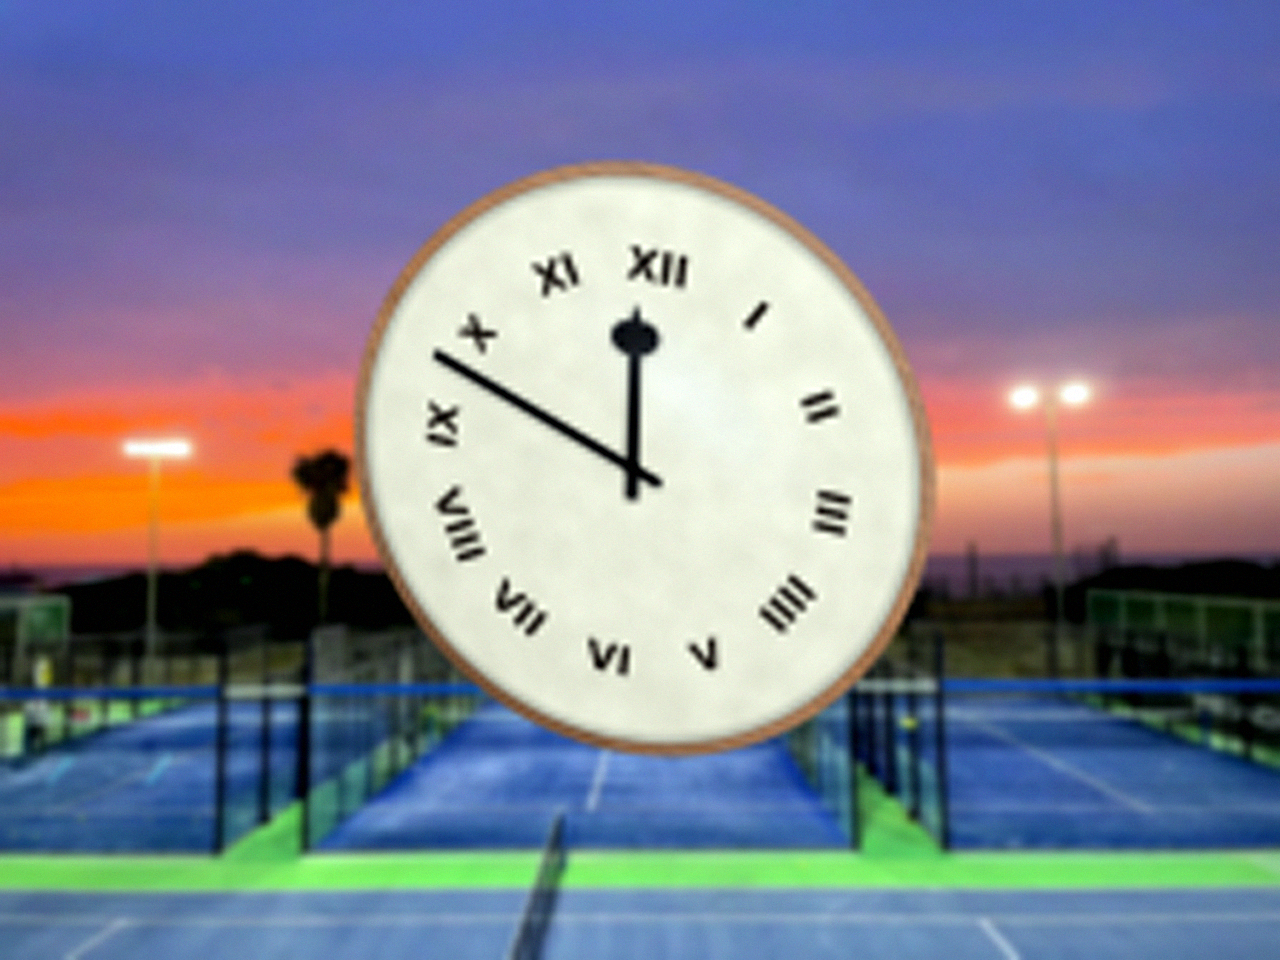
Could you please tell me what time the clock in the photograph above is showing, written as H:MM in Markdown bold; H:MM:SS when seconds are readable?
**11:48**
